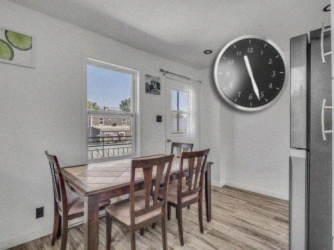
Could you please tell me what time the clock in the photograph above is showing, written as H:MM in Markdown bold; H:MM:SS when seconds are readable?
**11:27**
